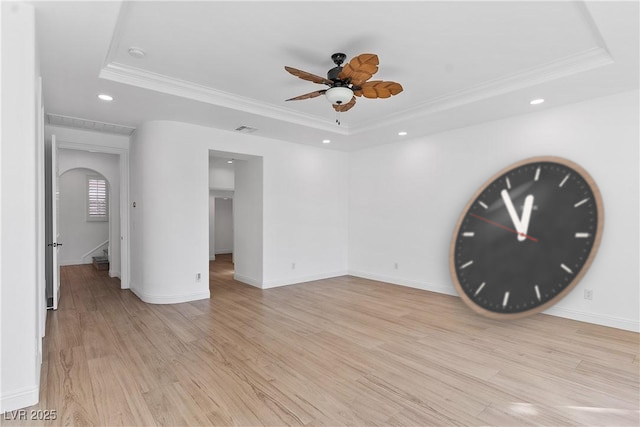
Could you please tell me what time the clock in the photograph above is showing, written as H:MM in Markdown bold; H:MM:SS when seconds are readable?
**11:53:48**
